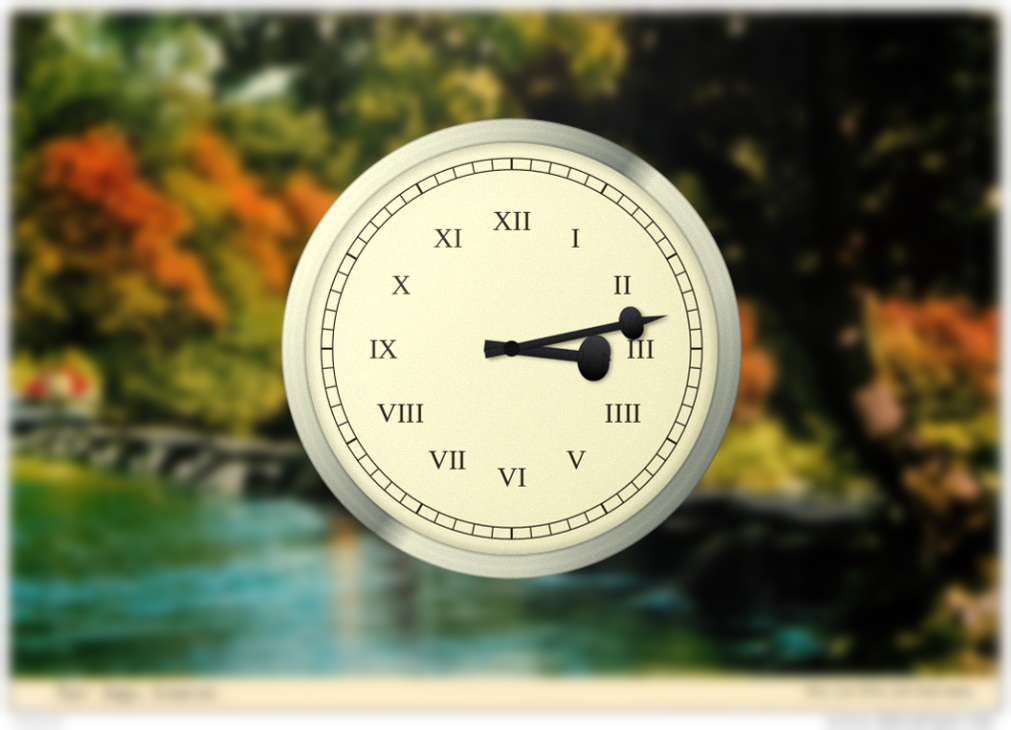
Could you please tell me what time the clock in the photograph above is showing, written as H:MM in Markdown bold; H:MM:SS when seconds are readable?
**3:13**
